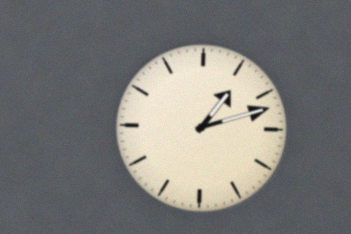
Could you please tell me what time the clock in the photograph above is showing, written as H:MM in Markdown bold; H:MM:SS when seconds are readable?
**1:12**
